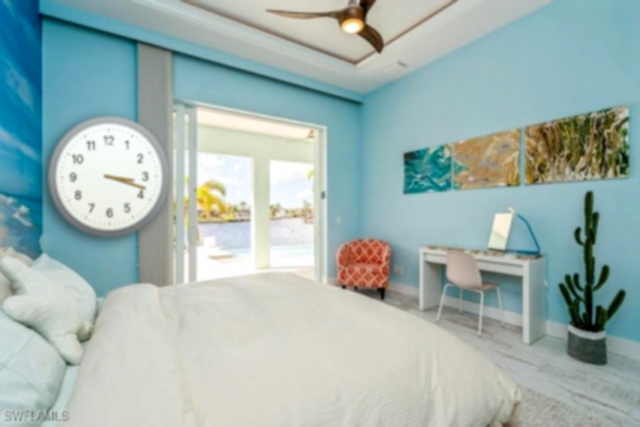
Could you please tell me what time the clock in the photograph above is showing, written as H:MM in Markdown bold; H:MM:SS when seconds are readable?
**3:18**
